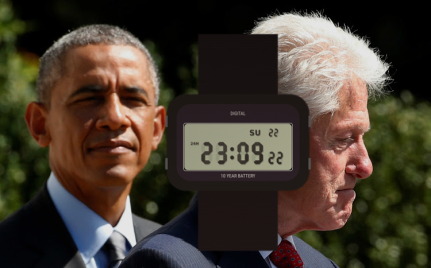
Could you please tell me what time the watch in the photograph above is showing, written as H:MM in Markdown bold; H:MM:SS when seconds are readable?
**23:09:22**
